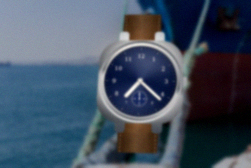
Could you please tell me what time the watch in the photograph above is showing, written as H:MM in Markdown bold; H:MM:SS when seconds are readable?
**7:22**
